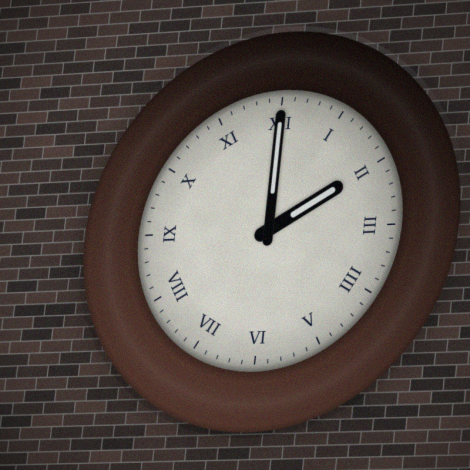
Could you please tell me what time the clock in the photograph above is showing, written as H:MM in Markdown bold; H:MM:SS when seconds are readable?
**2:00**
